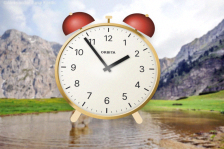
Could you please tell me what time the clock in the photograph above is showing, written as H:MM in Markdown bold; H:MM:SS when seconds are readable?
**1:54**
